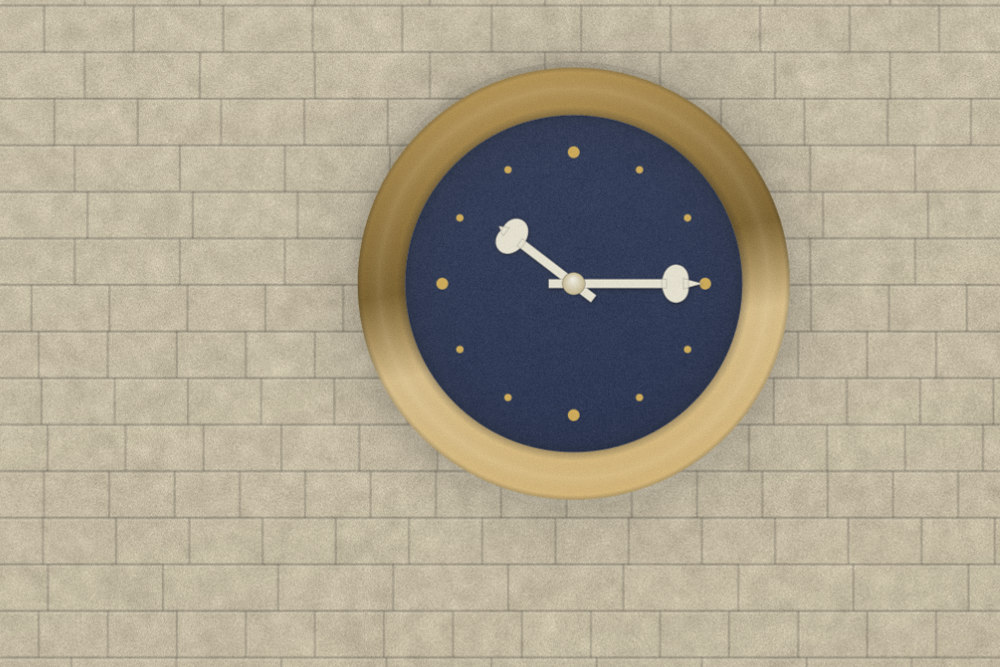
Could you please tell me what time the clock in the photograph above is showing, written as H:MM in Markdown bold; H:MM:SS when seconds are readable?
**10:15**
